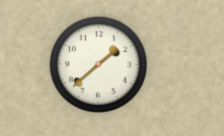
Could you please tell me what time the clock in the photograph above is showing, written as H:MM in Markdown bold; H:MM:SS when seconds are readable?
**1:38**
